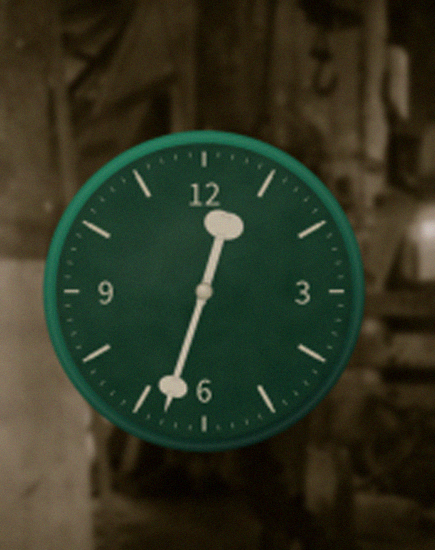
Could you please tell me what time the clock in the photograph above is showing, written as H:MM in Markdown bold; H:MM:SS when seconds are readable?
**12:33**
